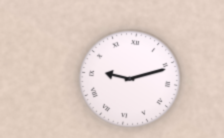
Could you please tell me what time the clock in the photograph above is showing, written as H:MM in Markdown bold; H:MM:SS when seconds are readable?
**9:11**
